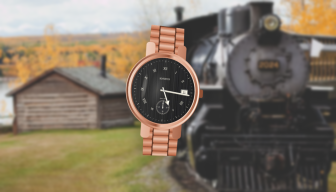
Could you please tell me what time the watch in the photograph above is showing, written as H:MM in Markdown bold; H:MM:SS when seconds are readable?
**5:16**
